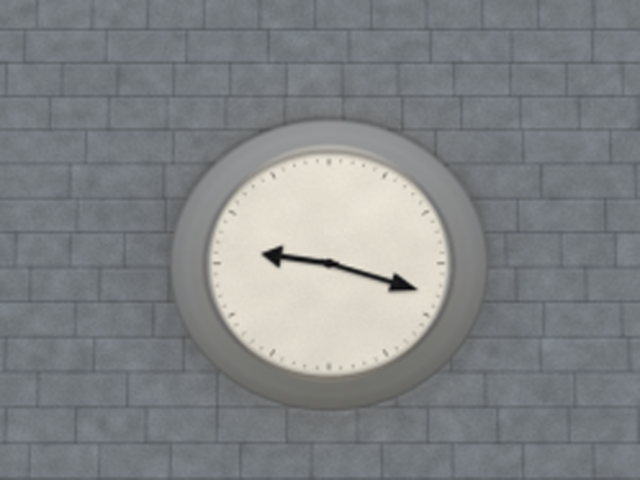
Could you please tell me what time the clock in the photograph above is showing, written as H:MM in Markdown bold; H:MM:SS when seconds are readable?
**9:18**
